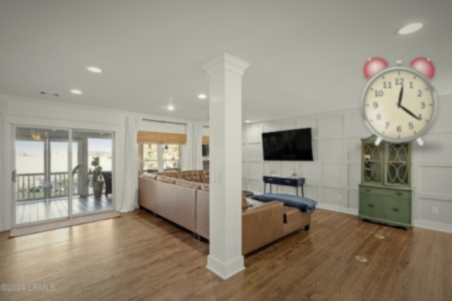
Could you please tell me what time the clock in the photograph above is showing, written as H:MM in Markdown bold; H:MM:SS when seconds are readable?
**12:21**
